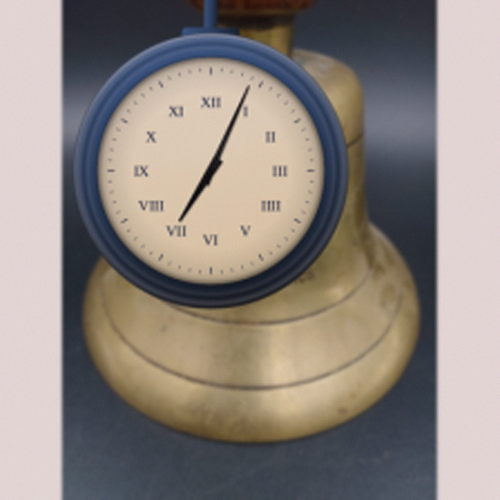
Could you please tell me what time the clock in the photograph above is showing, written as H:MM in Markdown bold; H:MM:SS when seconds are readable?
**7:04**
